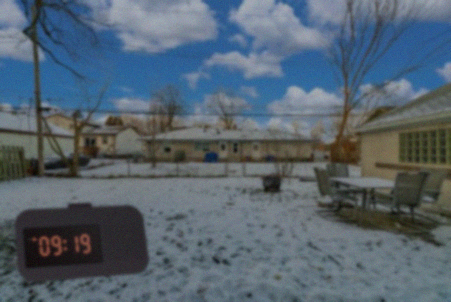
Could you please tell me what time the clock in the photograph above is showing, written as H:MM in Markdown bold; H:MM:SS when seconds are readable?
**9:19**
